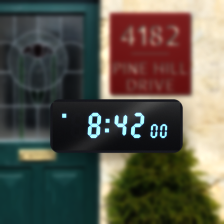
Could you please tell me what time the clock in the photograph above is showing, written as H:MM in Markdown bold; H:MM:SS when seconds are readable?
**8:42:00**
